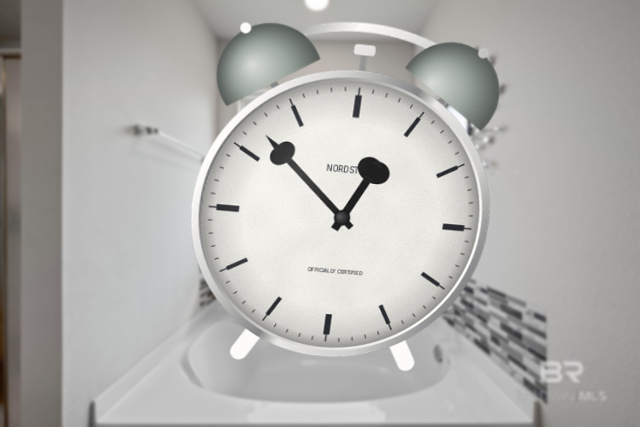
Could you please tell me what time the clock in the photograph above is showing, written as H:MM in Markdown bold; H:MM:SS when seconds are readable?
**12:52**
